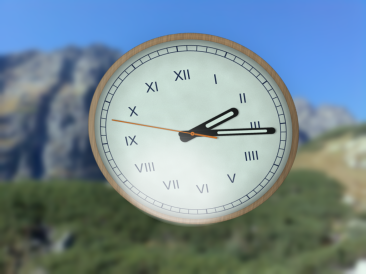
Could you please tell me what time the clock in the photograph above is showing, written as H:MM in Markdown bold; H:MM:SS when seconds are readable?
**2:15:48**
